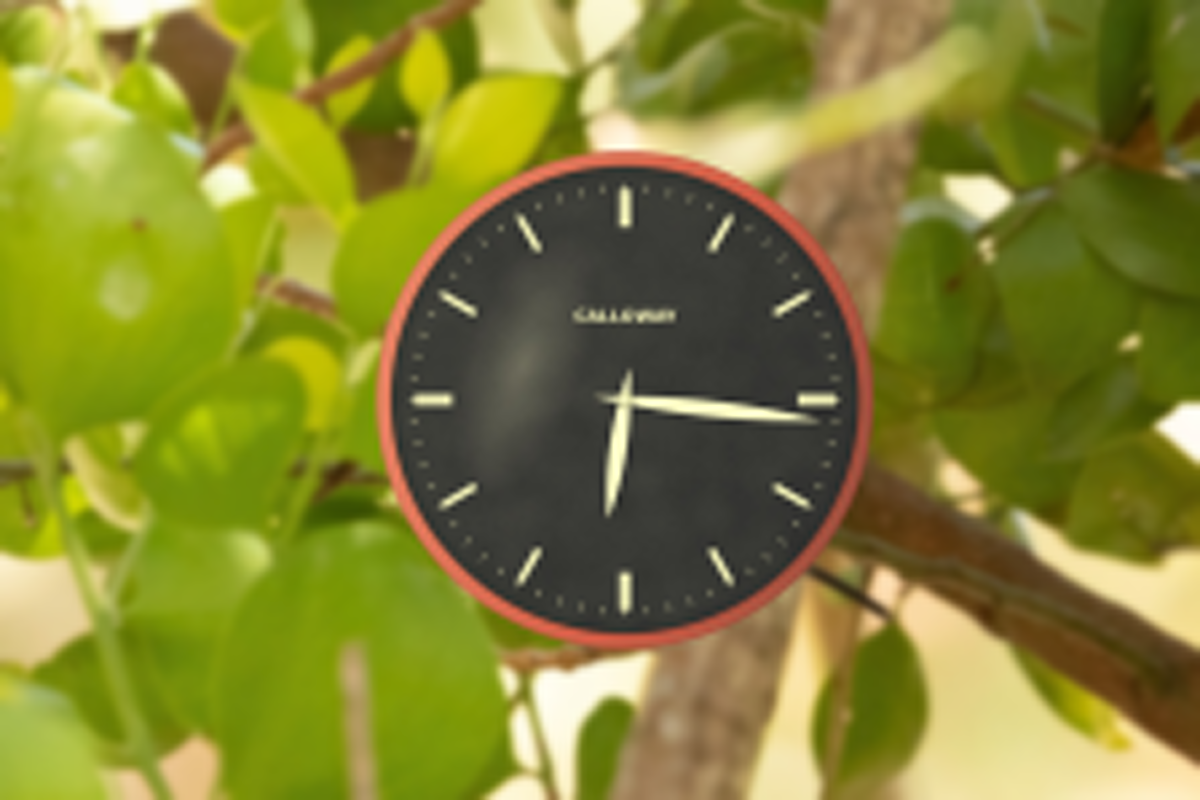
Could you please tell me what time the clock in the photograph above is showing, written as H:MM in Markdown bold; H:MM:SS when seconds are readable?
**6:16**
